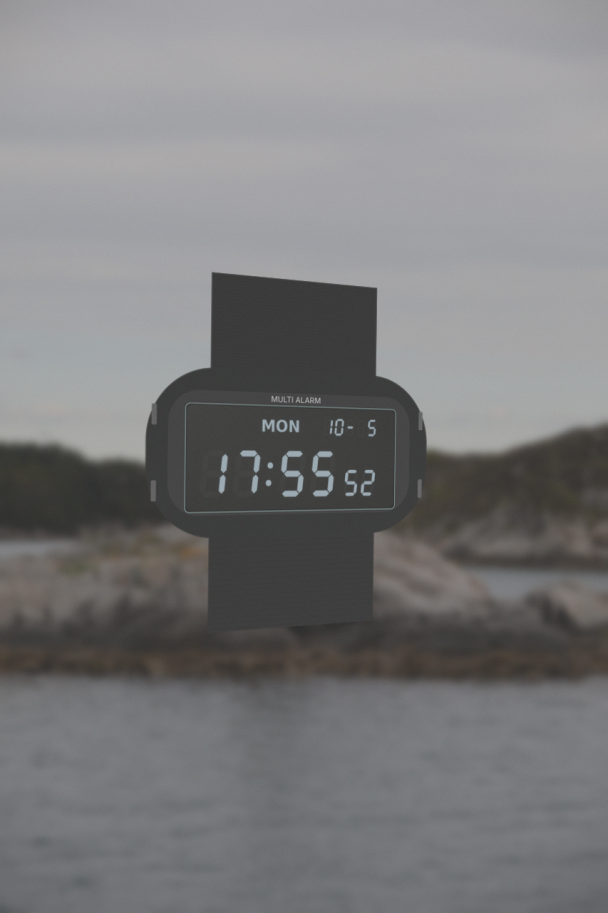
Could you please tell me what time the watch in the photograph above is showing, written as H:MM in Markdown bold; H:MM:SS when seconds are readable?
**17:55:52**
